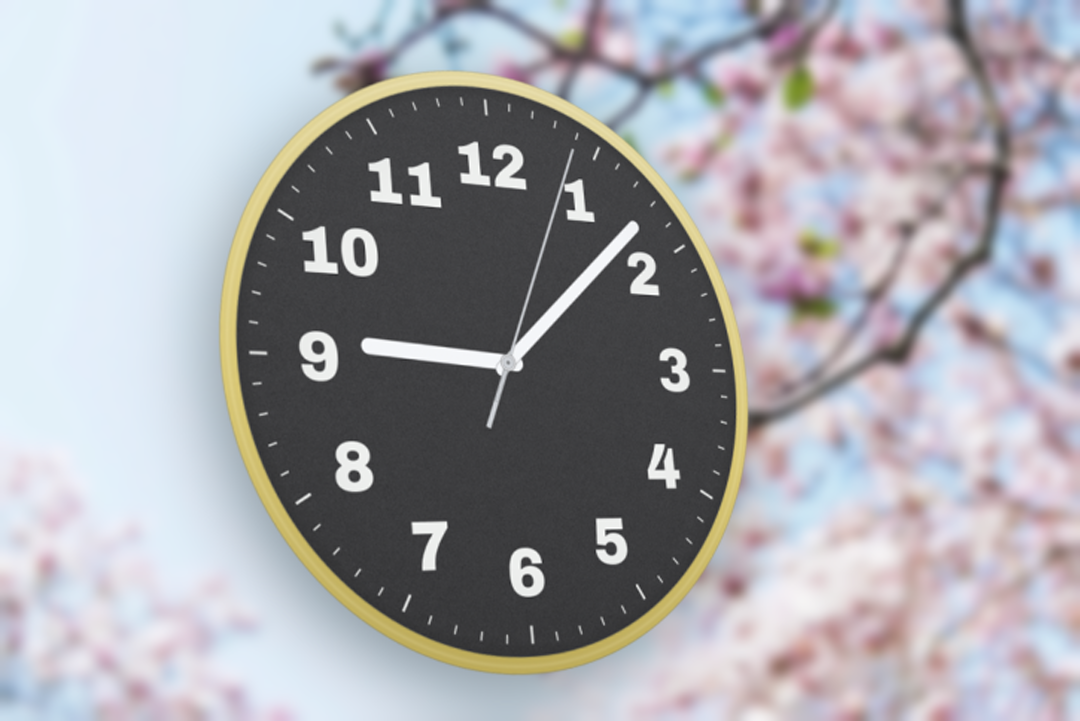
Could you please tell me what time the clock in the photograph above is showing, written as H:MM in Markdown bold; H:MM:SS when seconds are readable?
**9:08:04**
